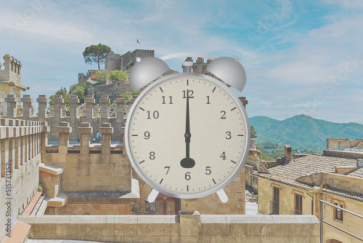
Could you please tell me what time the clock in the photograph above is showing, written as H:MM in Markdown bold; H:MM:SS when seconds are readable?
**6:00**
